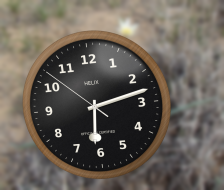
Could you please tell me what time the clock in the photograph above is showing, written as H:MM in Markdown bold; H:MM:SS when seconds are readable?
**6:12:52**
